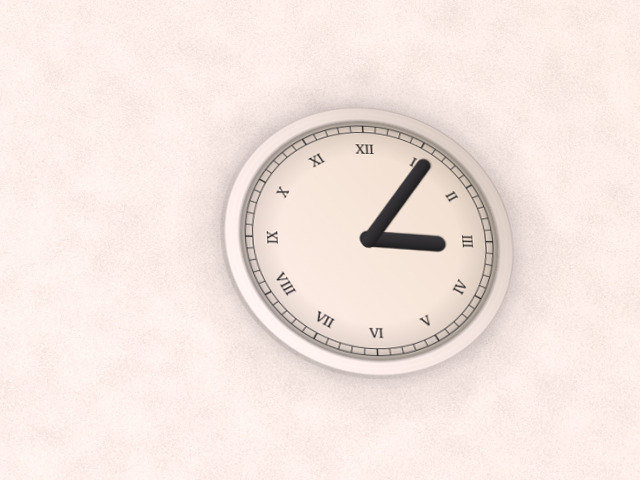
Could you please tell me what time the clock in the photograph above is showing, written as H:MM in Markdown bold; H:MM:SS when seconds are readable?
**3:06**
